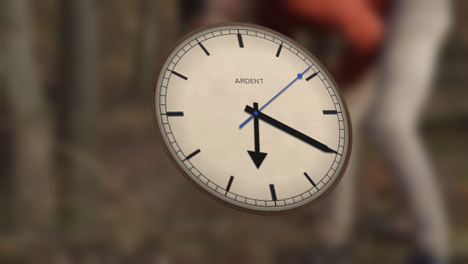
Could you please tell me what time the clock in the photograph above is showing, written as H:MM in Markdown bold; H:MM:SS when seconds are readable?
**6:20:09**
